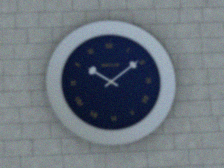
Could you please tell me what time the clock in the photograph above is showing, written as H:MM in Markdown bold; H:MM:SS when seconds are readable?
**10:09**
